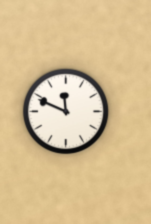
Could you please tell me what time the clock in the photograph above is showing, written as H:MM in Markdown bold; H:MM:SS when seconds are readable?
**11:49**
